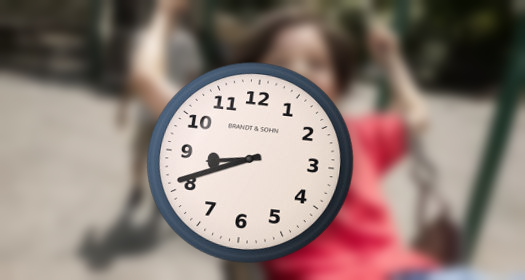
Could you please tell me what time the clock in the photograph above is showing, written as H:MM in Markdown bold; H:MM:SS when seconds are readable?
**8:41**
